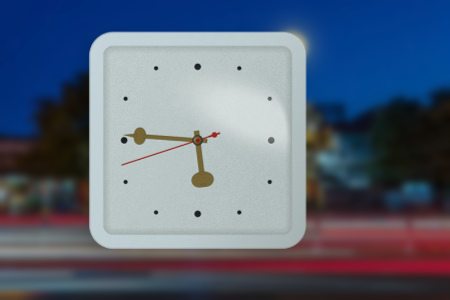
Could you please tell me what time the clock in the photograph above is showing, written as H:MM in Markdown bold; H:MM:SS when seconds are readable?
**5:45:42**
